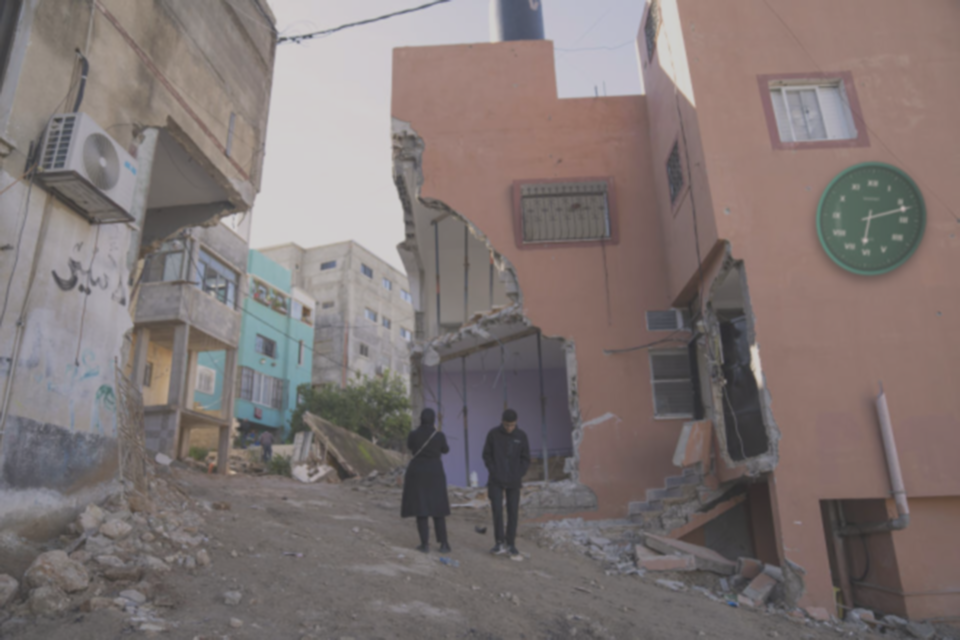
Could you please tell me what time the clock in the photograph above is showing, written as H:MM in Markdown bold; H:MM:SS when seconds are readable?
**6:12**
